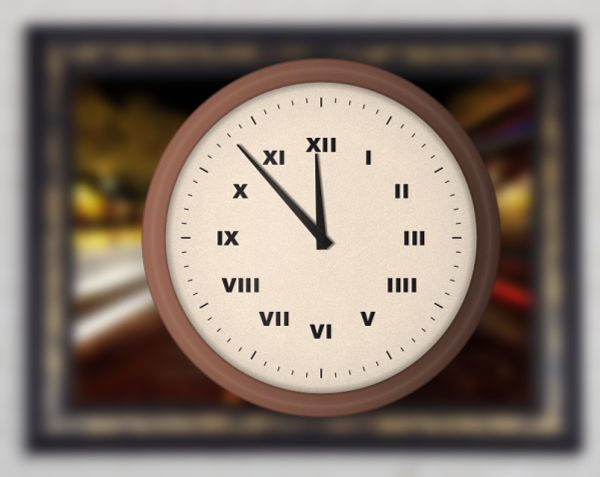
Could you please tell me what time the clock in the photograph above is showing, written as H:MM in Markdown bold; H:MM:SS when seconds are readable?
**11:53**
